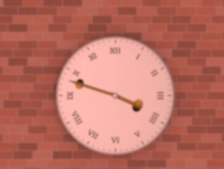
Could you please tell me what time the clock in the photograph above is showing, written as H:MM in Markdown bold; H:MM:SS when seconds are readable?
**3:48**
